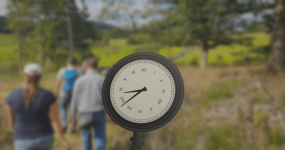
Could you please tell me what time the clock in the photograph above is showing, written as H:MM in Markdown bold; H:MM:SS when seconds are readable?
**8:38**
